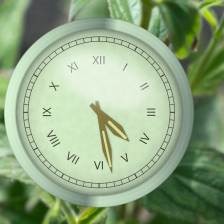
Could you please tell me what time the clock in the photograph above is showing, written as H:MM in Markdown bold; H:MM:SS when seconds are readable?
**4:28**
